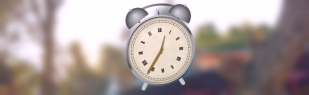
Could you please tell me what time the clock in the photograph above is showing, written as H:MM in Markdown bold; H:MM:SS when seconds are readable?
**12:36**
